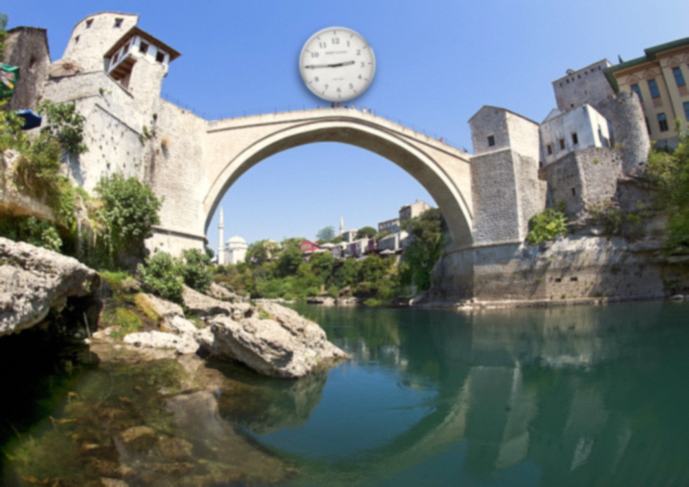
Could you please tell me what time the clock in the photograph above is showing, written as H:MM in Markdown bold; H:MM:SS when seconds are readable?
**2:45**
